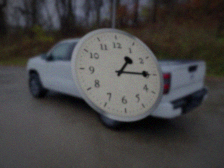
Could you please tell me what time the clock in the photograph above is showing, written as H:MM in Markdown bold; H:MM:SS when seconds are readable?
**1:15**
